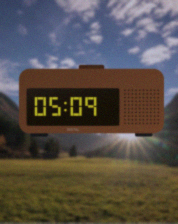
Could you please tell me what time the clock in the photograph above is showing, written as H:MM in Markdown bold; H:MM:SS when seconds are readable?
**5:09**
